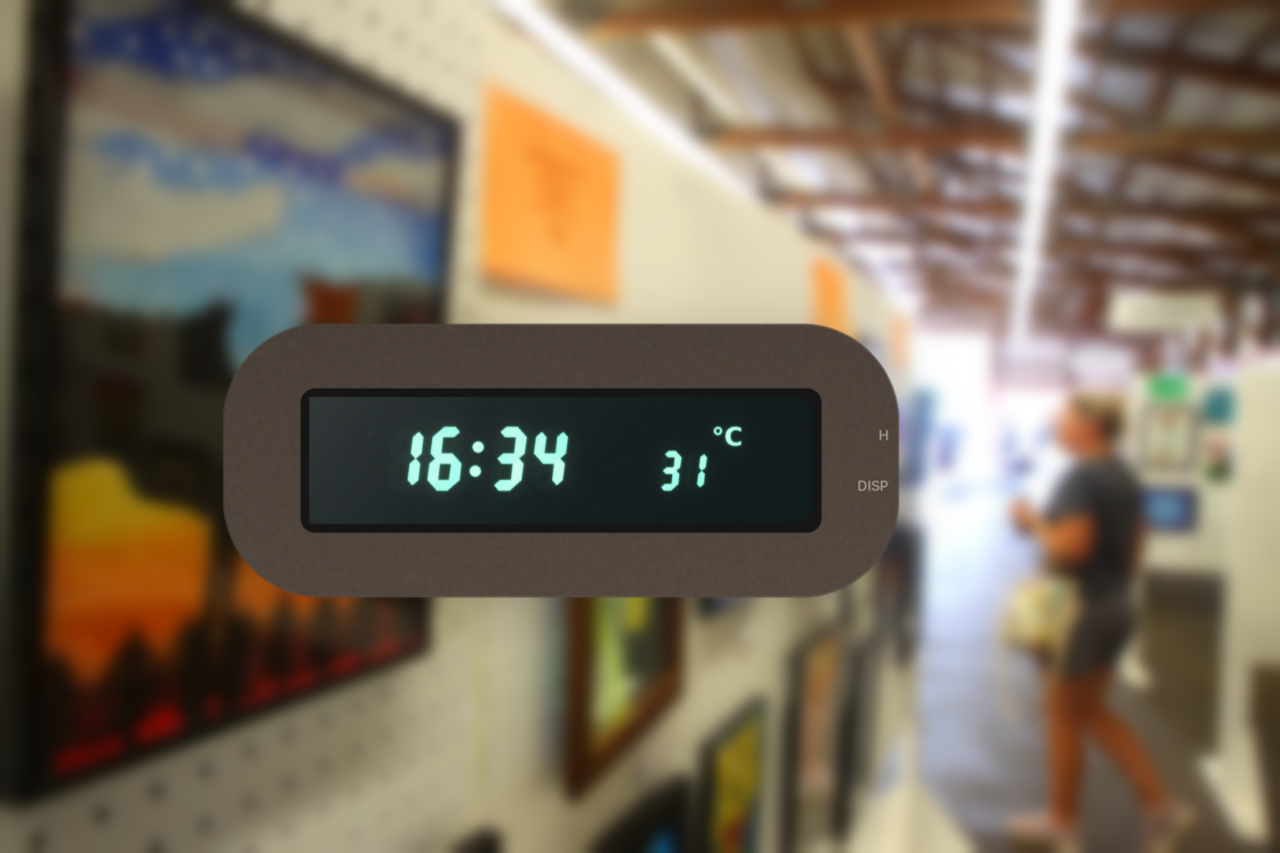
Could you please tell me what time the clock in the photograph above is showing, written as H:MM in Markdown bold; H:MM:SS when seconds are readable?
**16:34**
